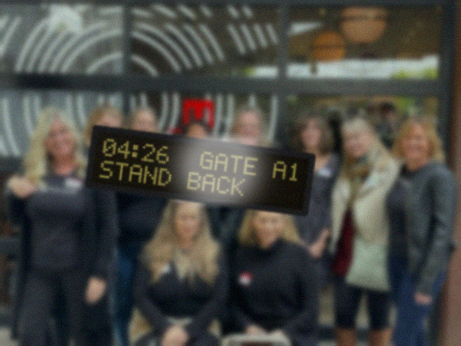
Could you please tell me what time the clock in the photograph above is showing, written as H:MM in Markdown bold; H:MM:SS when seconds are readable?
**4:26**
